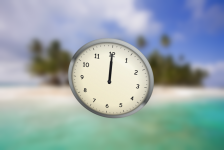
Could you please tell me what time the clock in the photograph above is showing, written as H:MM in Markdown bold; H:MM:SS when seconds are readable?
**12:00**
